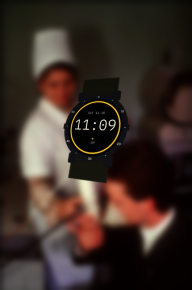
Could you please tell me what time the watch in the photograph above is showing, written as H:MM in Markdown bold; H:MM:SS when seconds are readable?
**11:09**
